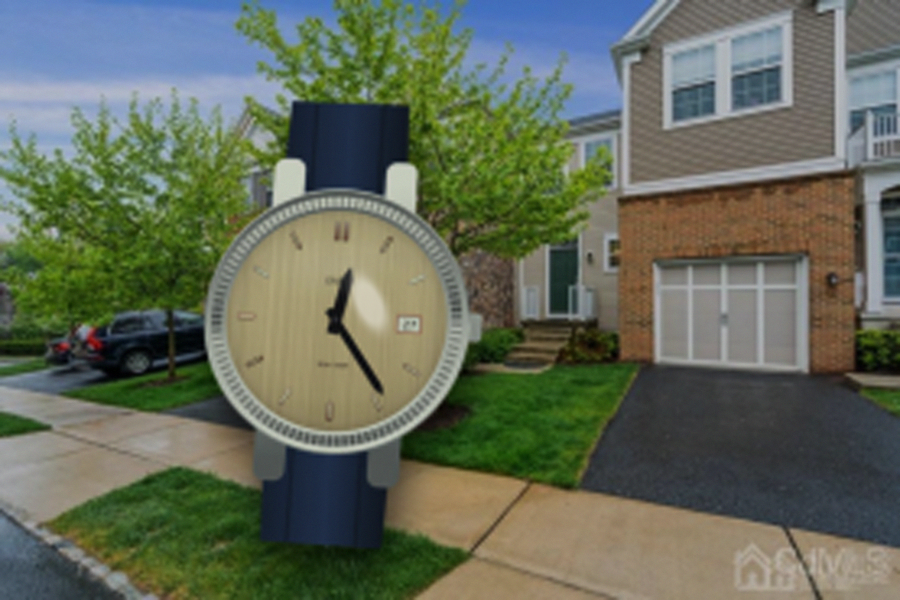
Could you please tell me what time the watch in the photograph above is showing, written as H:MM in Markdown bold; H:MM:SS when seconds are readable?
**12:24**
